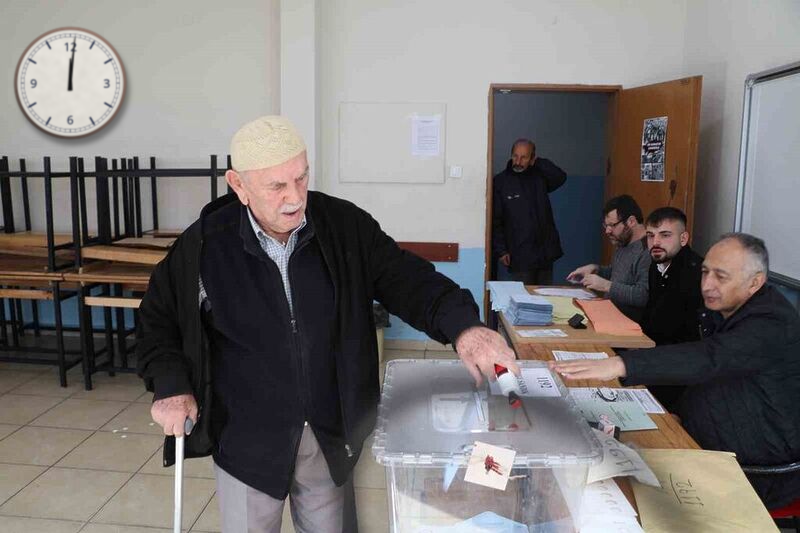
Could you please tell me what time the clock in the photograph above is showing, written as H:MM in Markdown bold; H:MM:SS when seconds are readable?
**12:01**
